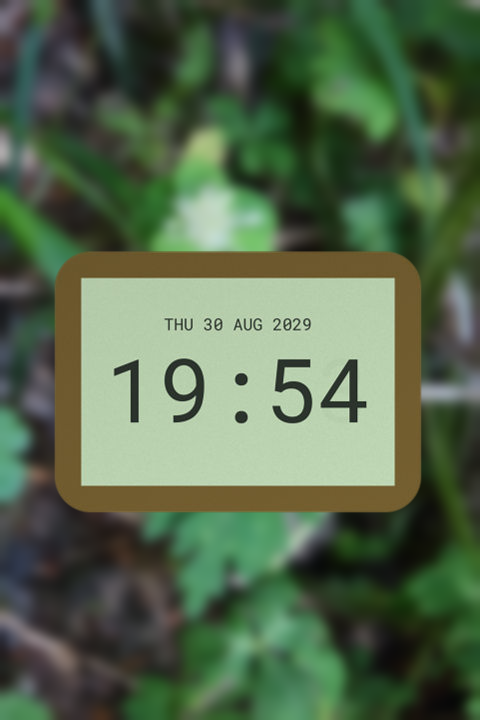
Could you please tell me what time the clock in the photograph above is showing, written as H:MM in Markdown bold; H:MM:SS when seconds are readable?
**19:54**
